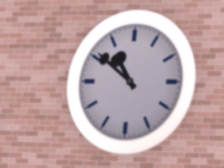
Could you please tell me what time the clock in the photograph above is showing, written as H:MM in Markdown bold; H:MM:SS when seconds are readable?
**10:51**
